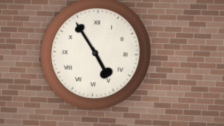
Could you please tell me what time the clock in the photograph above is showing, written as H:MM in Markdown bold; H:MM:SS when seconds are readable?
**4:54**
